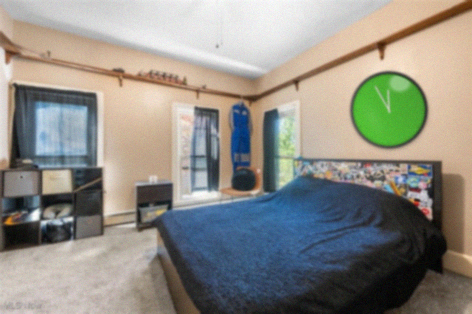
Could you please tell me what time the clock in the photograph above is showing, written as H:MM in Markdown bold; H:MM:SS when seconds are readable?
**11:55**
